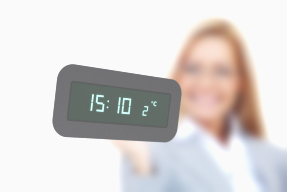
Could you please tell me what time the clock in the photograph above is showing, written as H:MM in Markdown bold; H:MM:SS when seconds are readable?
**15:10**
